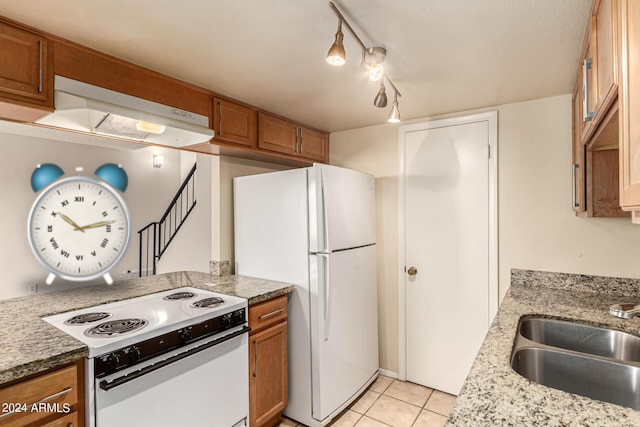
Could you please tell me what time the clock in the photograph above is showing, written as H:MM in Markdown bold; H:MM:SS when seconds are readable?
**10:13**
